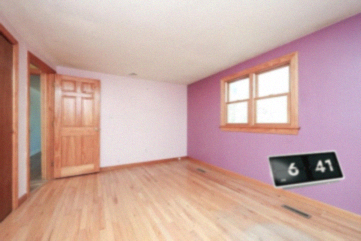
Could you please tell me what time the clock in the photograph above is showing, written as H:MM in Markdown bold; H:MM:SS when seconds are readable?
**6:41**
